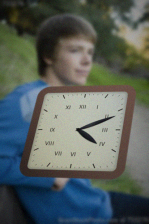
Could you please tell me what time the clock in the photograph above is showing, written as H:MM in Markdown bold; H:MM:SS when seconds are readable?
**4:11**
